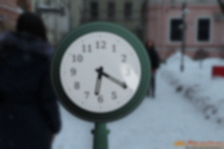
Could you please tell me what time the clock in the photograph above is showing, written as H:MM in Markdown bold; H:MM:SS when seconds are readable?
**6:20**
